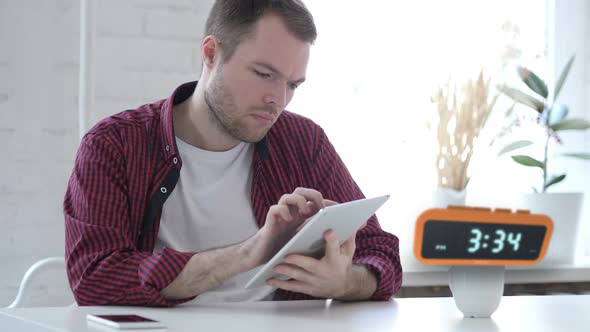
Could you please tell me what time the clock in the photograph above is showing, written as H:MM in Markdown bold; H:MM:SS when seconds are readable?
**3:34**
